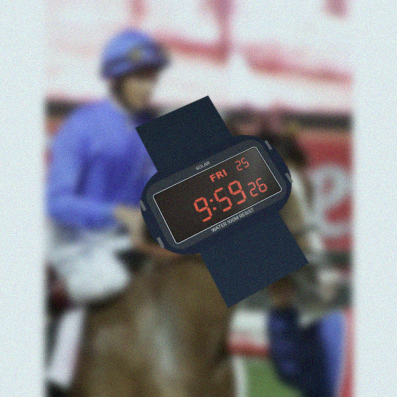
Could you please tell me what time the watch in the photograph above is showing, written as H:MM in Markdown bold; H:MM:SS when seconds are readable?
**9:59:26**
